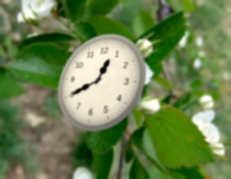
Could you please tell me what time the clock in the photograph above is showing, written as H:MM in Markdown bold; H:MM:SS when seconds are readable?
**12:40**
